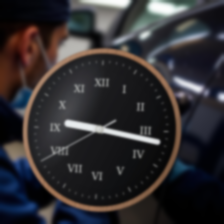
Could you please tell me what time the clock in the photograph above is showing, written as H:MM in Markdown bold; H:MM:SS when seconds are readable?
**9:16:40**
